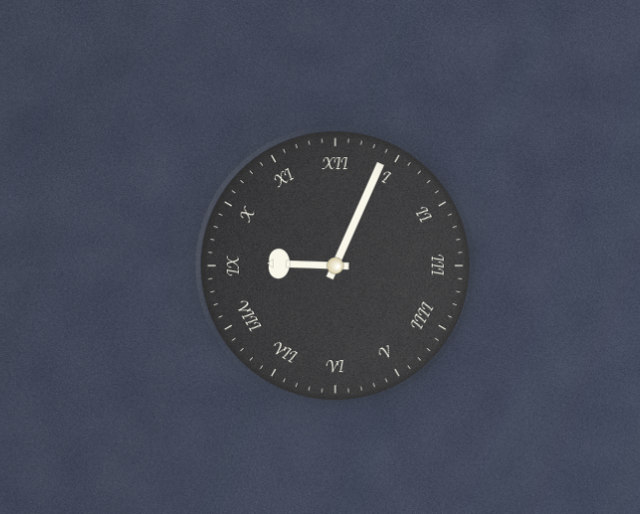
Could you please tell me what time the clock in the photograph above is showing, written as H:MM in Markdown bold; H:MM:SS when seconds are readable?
**9:04**
